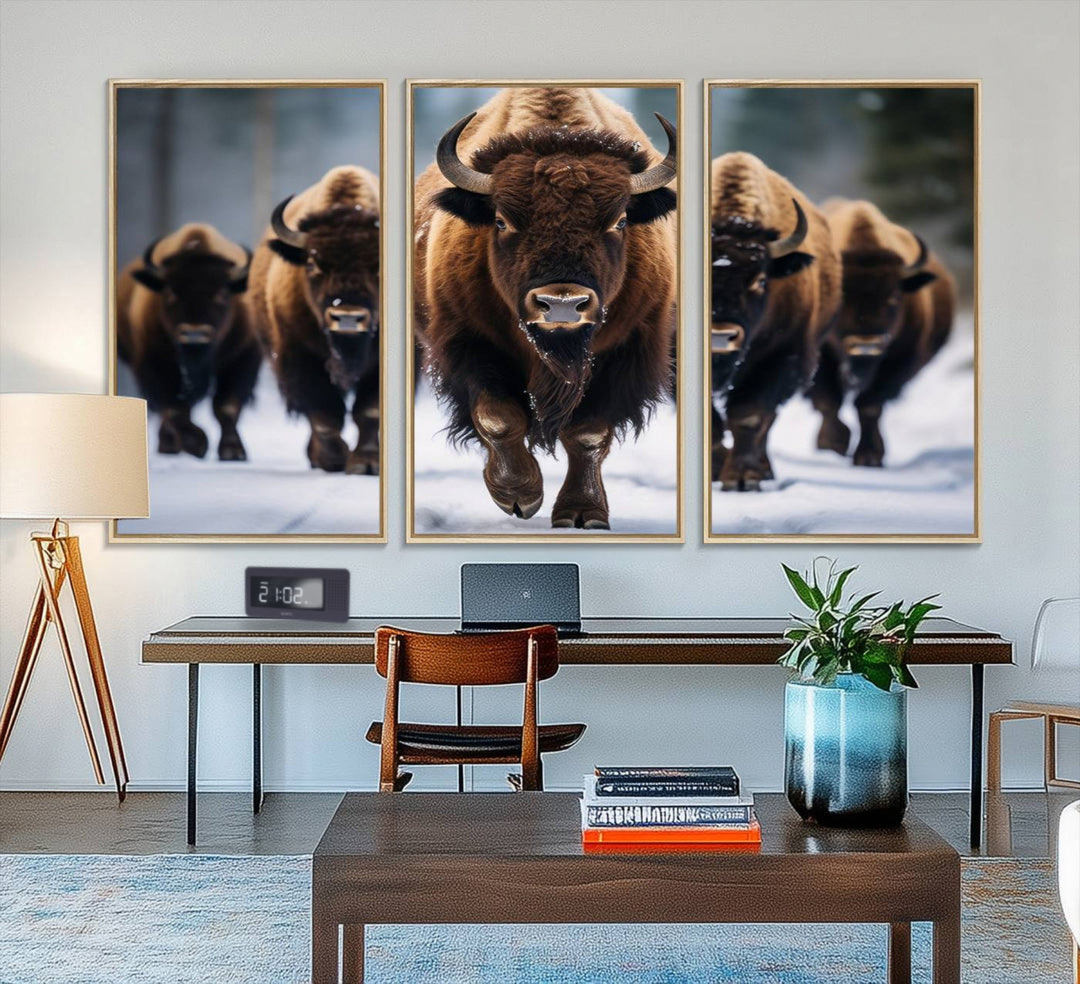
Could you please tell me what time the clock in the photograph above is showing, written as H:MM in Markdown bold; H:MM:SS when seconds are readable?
**21:02**
